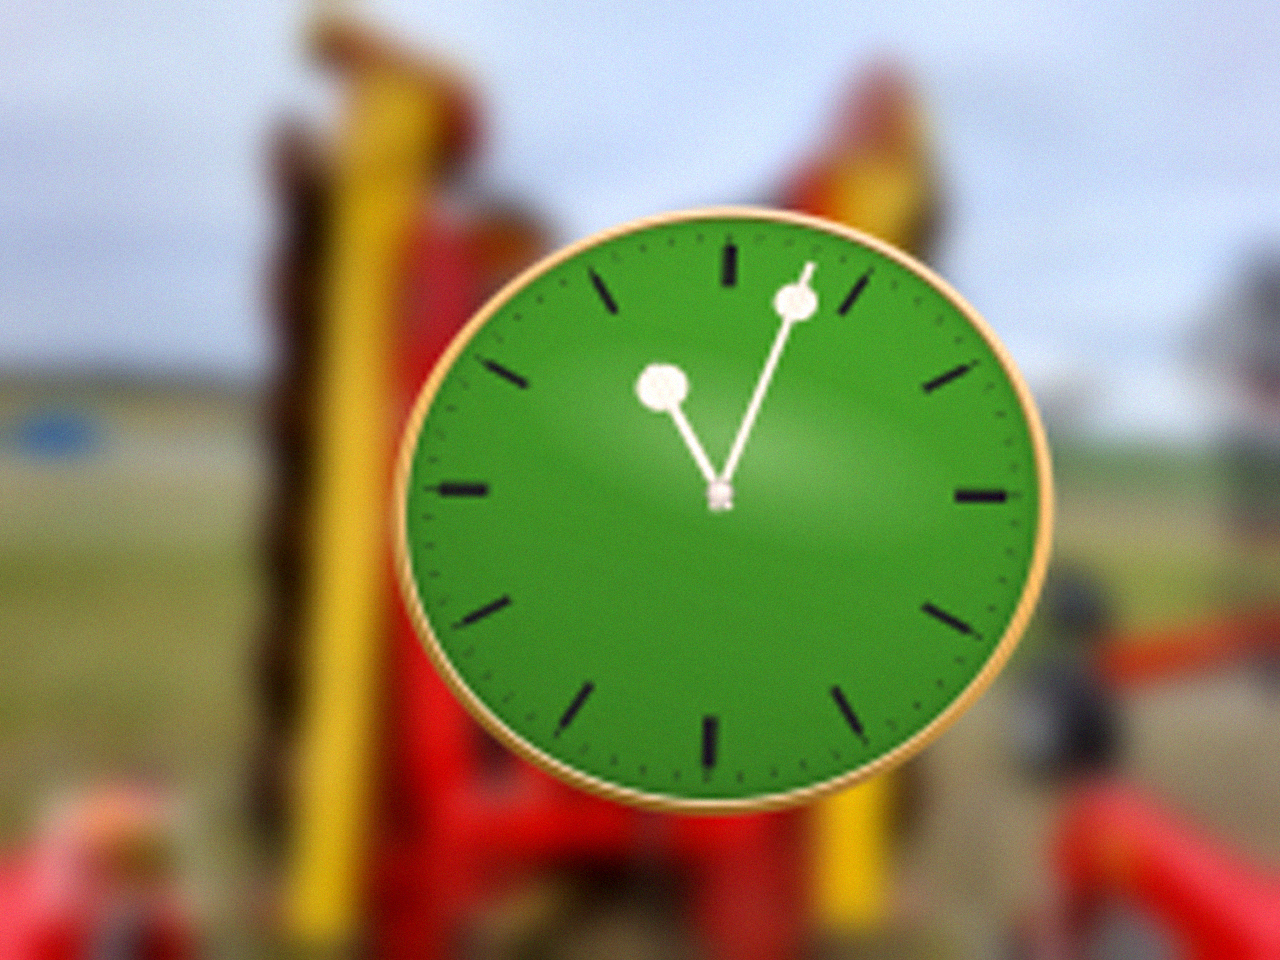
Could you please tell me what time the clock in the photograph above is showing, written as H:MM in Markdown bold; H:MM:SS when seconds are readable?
**11:03**
